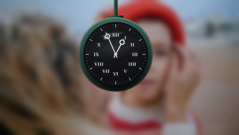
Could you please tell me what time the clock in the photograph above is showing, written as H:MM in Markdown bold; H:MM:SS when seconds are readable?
**12:56**
